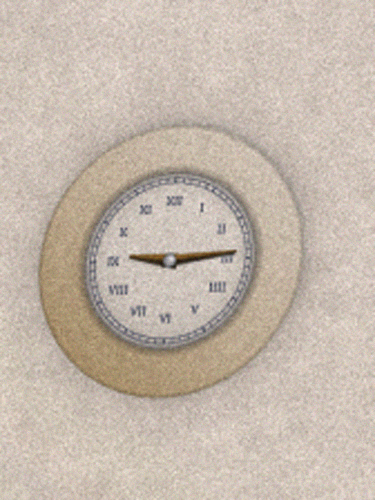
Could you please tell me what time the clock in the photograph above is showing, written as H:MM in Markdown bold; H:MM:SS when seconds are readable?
**9:14**
